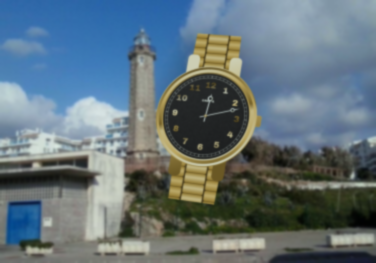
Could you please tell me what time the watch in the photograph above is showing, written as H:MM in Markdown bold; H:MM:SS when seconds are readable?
**12:12**
